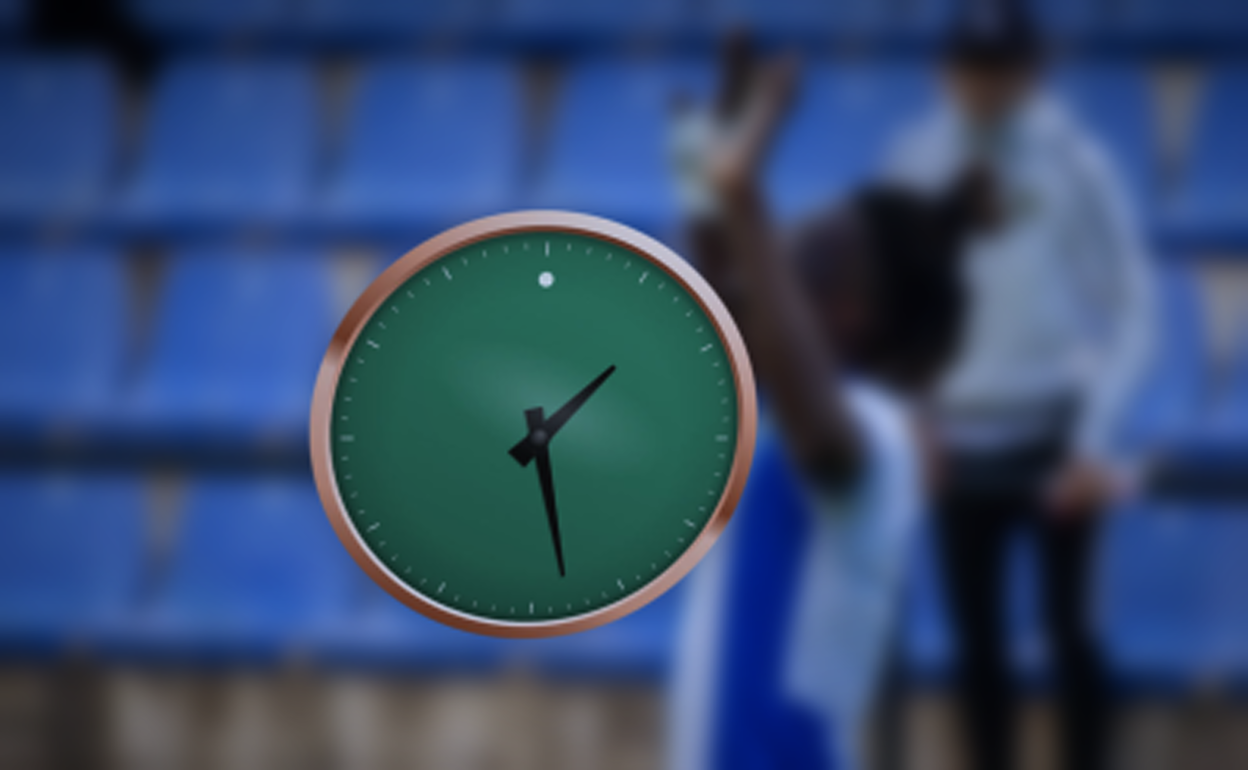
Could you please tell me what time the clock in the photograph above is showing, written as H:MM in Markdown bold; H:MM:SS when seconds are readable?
**1:28**
